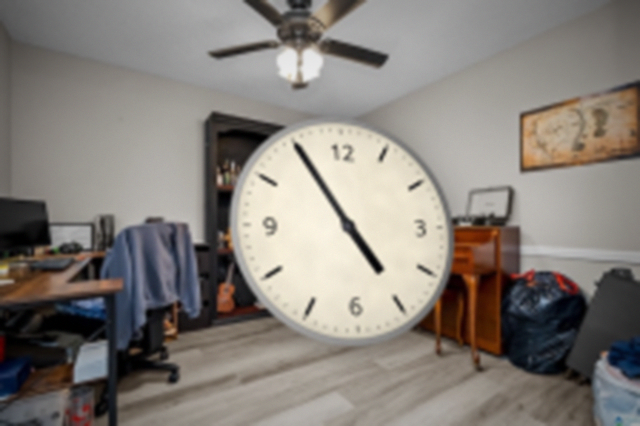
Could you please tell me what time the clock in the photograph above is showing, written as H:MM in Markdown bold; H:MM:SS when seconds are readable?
**4:55**
